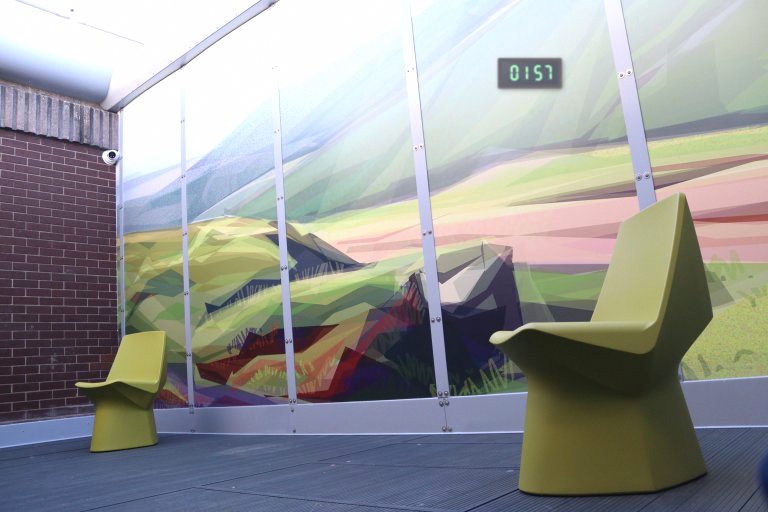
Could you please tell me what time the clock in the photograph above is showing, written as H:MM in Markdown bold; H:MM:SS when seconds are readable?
**1:57**
